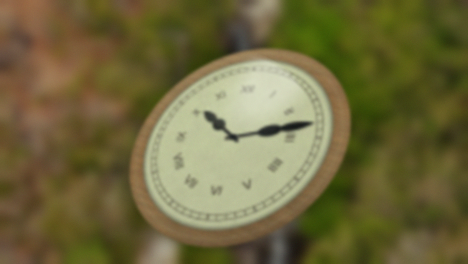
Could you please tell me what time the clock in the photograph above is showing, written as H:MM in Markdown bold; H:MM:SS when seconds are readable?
**10:13**
